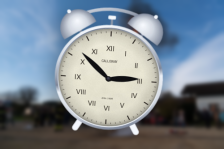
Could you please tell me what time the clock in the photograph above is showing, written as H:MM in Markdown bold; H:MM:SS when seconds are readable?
**2:52**
